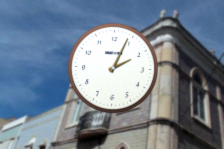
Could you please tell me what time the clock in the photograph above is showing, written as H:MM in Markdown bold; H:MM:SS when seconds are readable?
**2:04**
